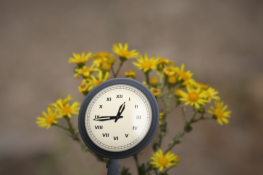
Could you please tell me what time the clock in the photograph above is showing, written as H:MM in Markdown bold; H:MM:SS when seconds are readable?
**12:44**
